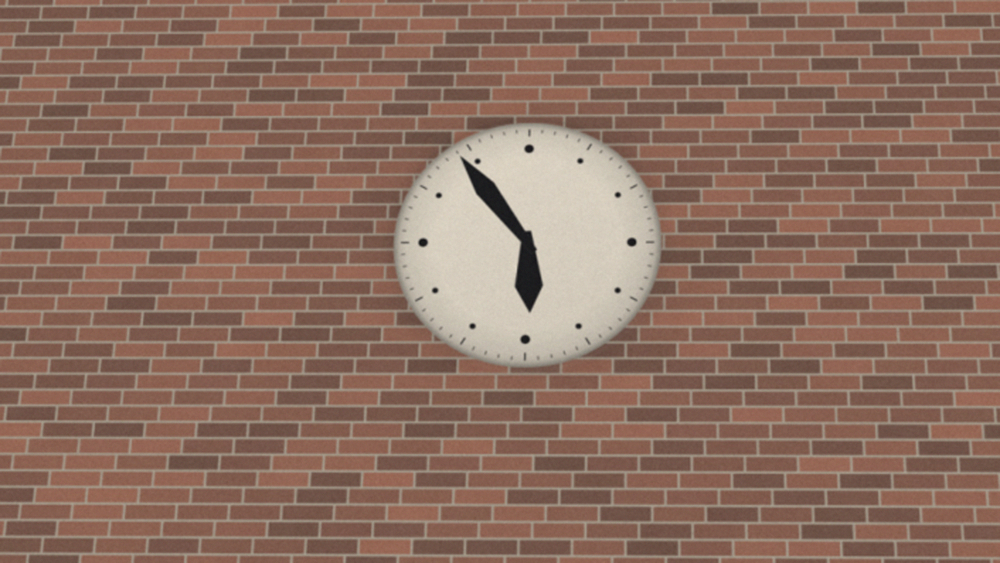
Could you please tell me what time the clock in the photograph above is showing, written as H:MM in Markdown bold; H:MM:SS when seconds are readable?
**5:54**
